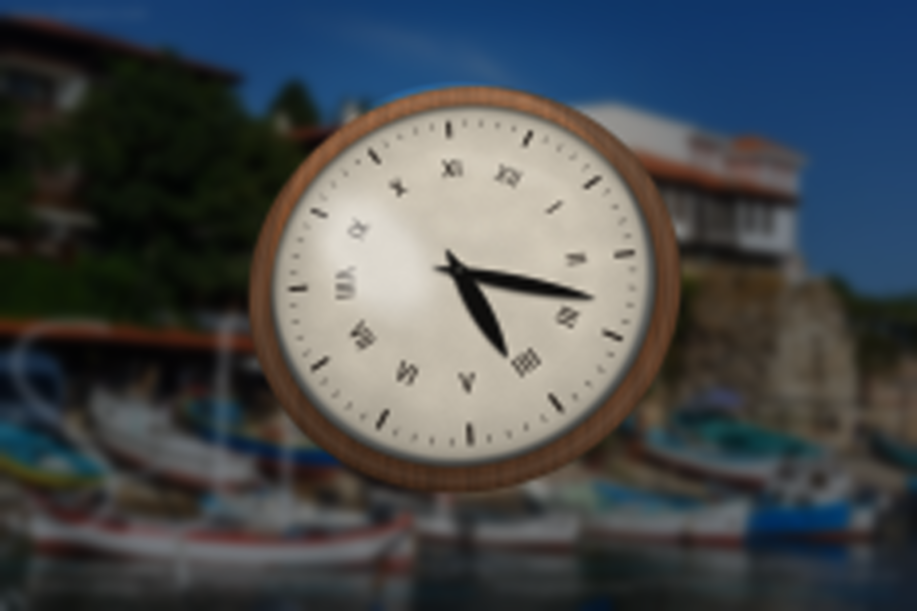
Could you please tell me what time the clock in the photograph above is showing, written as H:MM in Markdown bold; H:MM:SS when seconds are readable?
**4:13**
